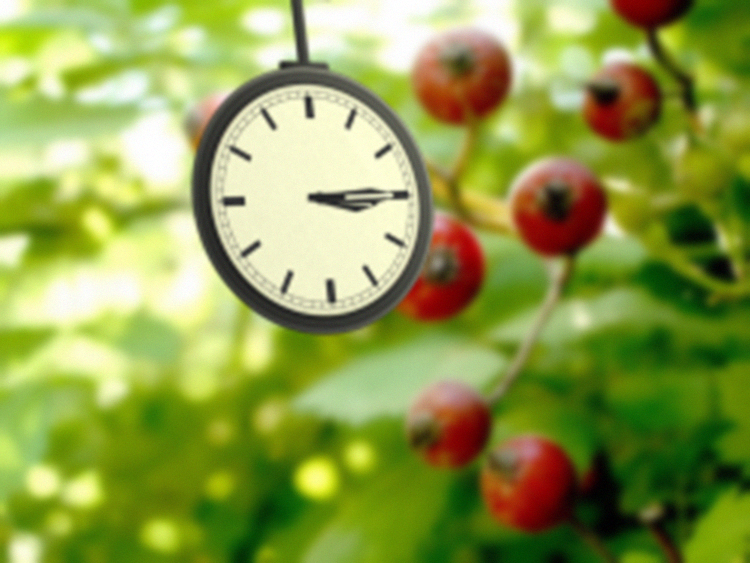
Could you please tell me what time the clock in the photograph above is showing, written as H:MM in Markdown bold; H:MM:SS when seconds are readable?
**3:15**
